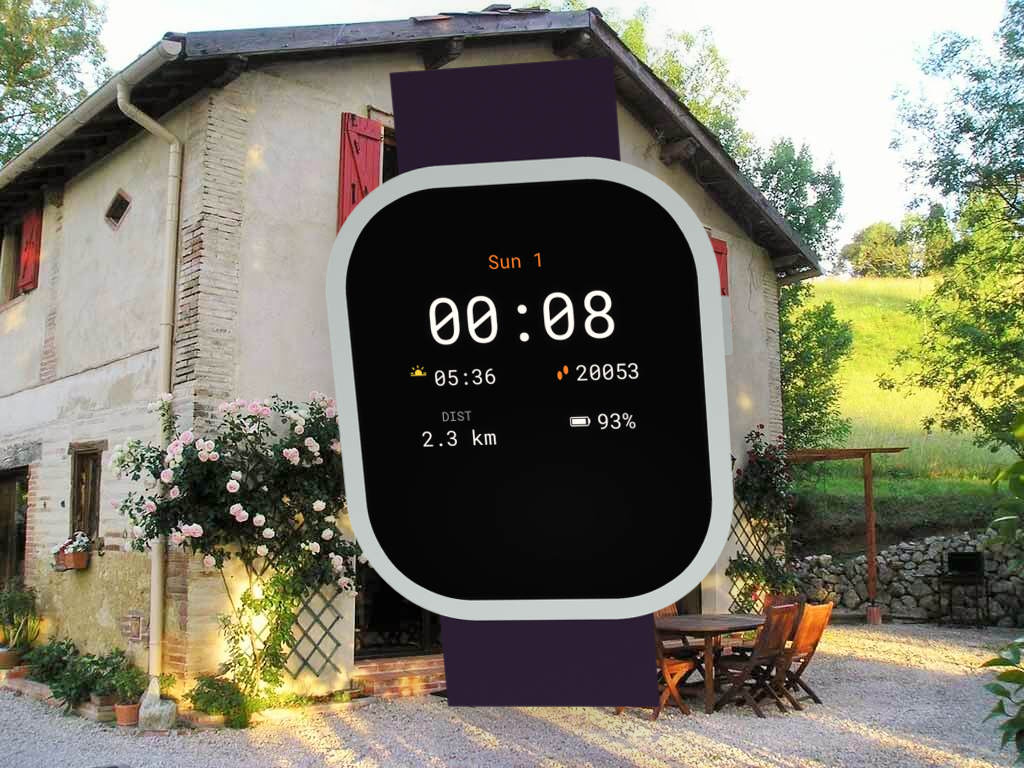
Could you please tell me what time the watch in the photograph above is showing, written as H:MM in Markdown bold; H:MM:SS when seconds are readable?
**0:08**
